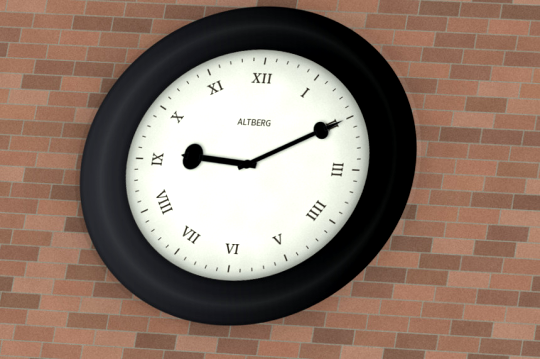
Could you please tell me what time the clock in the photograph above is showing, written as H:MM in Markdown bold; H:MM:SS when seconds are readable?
**9:10**
